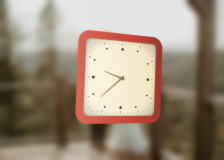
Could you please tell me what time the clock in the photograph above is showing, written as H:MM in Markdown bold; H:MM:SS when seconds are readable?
**9:38**
